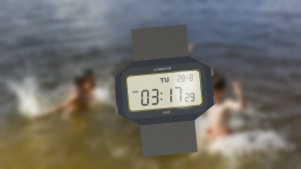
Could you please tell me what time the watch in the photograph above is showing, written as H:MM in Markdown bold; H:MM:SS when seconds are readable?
**3:17:29**
